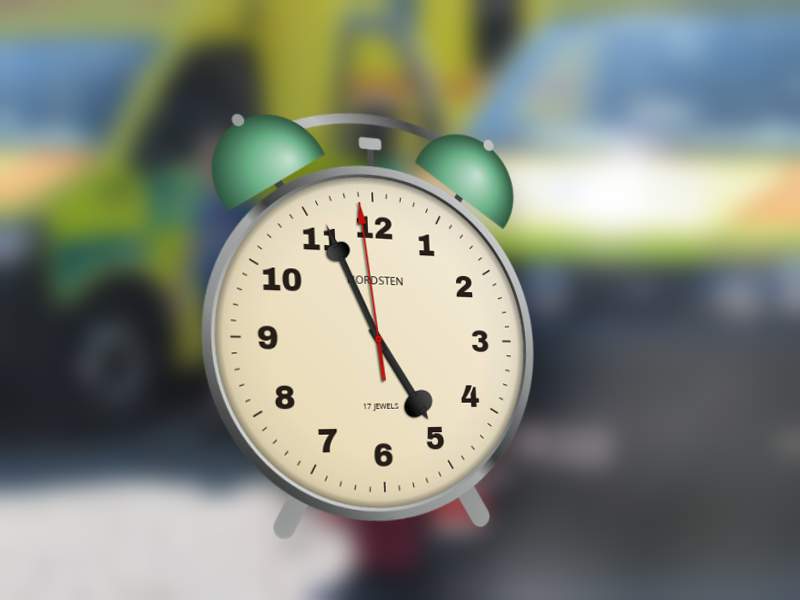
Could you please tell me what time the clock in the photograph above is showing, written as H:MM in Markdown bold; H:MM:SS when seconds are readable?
**4:55:59**
